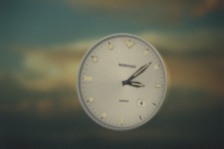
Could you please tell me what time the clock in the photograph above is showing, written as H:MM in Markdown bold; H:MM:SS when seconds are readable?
**3:08**
